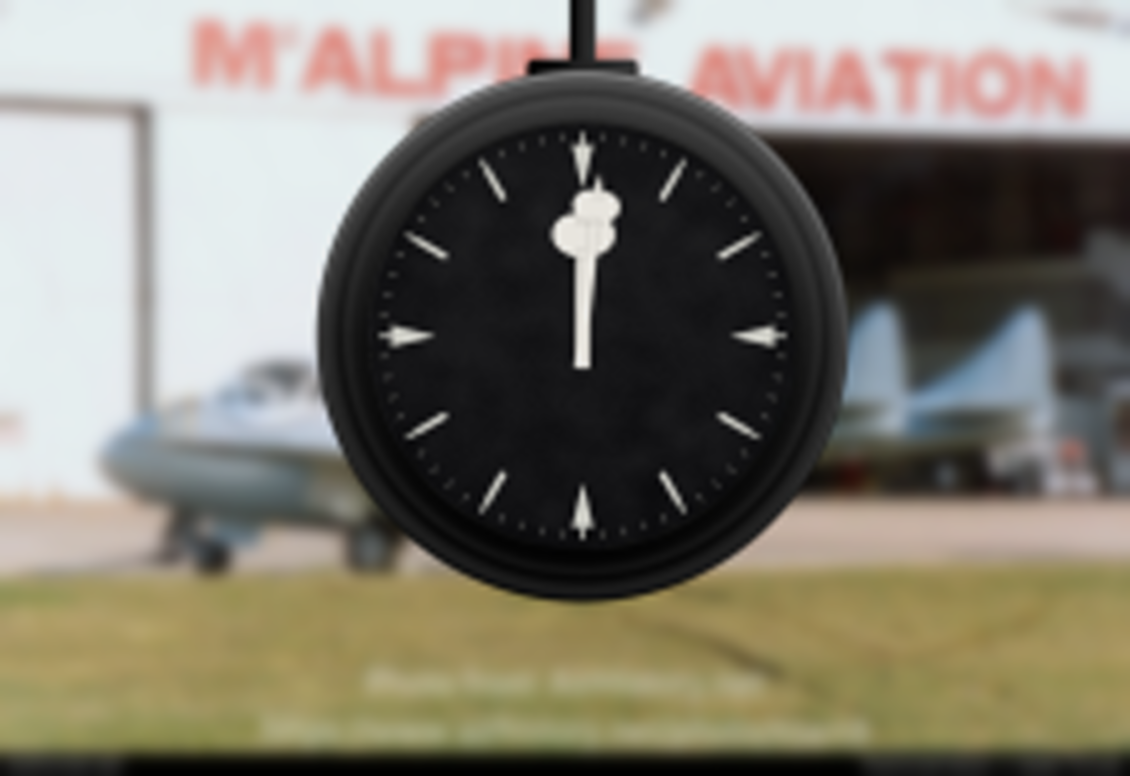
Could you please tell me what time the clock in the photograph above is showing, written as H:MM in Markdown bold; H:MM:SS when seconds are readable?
**12:01**
